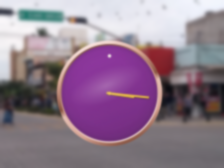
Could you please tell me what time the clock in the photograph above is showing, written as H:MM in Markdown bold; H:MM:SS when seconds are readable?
**3:16**
